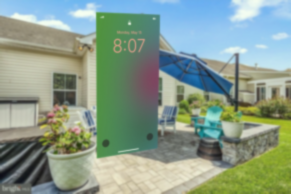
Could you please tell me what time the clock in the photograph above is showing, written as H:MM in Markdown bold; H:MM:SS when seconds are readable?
**8:07**
